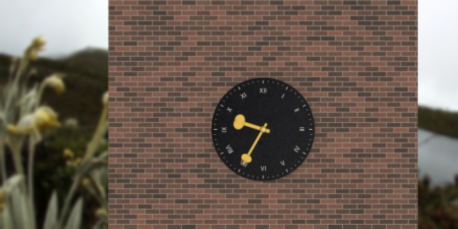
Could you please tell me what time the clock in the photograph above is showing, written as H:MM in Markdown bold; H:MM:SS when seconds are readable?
**9:35**
